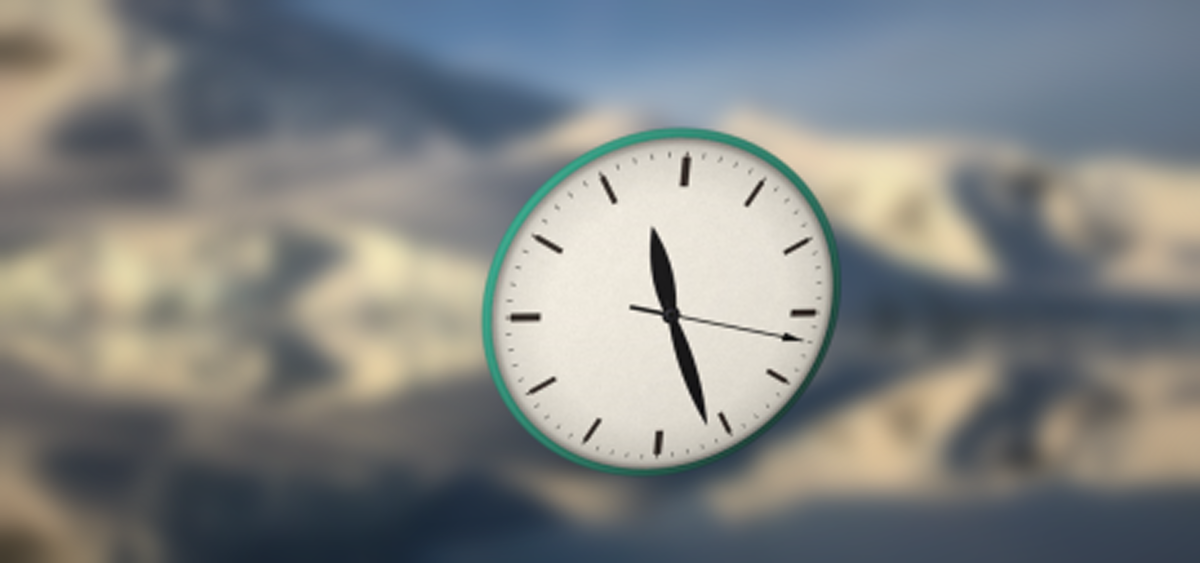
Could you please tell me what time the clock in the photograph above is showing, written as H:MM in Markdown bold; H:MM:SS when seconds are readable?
**11:26:17**
